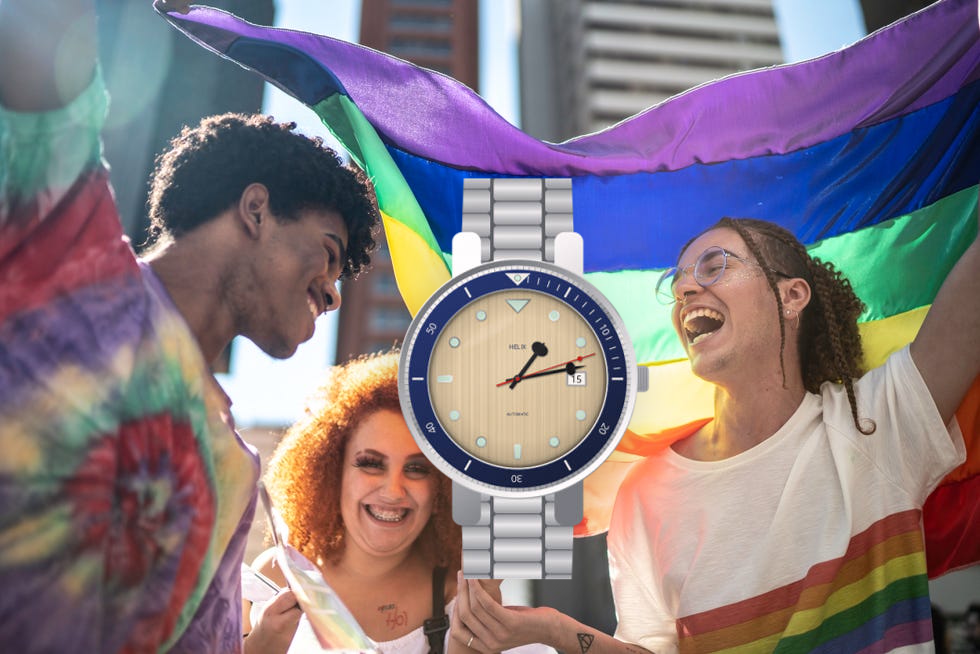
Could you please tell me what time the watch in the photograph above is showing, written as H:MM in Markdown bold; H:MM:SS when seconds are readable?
**1:13:12**
